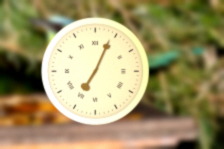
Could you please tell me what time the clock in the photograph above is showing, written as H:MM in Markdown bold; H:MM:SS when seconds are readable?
**7:04**
